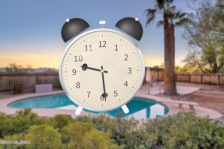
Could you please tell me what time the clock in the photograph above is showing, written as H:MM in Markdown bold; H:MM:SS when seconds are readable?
**9:29**
